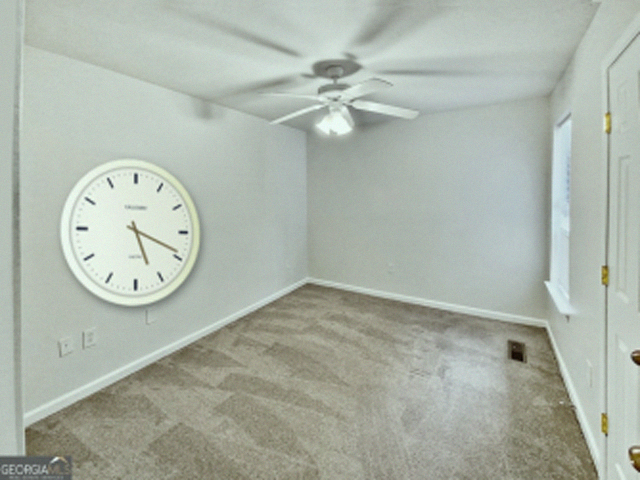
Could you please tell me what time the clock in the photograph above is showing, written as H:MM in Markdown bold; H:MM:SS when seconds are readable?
**5:19**
